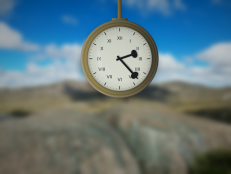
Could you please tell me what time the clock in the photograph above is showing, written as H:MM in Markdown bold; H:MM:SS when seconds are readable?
**2:23**
